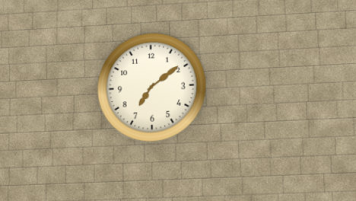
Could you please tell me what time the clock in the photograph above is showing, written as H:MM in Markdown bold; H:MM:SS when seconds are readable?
**7:09**
